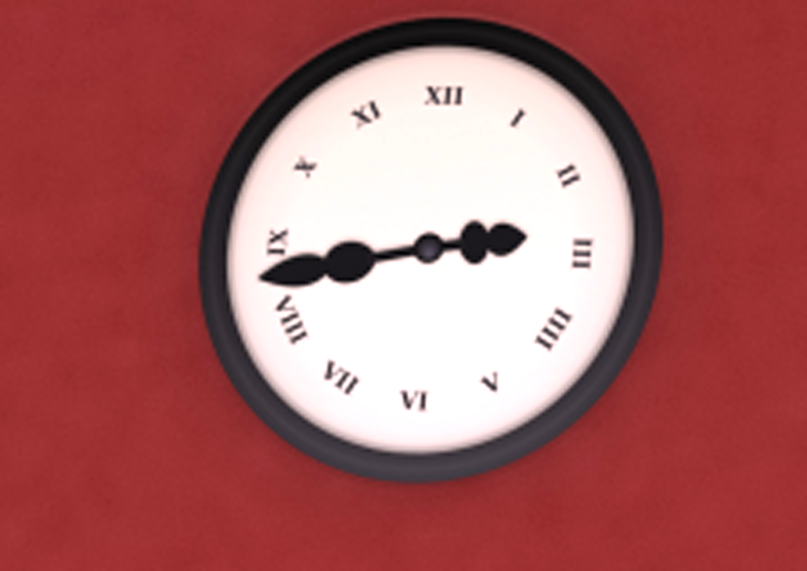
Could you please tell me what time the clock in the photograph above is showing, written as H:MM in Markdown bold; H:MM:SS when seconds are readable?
**2:43**
